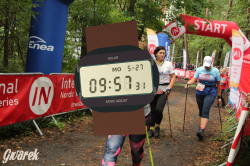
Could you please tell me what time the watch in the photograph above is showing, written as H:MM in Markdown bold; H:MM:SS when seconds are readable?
**9:57:31**
